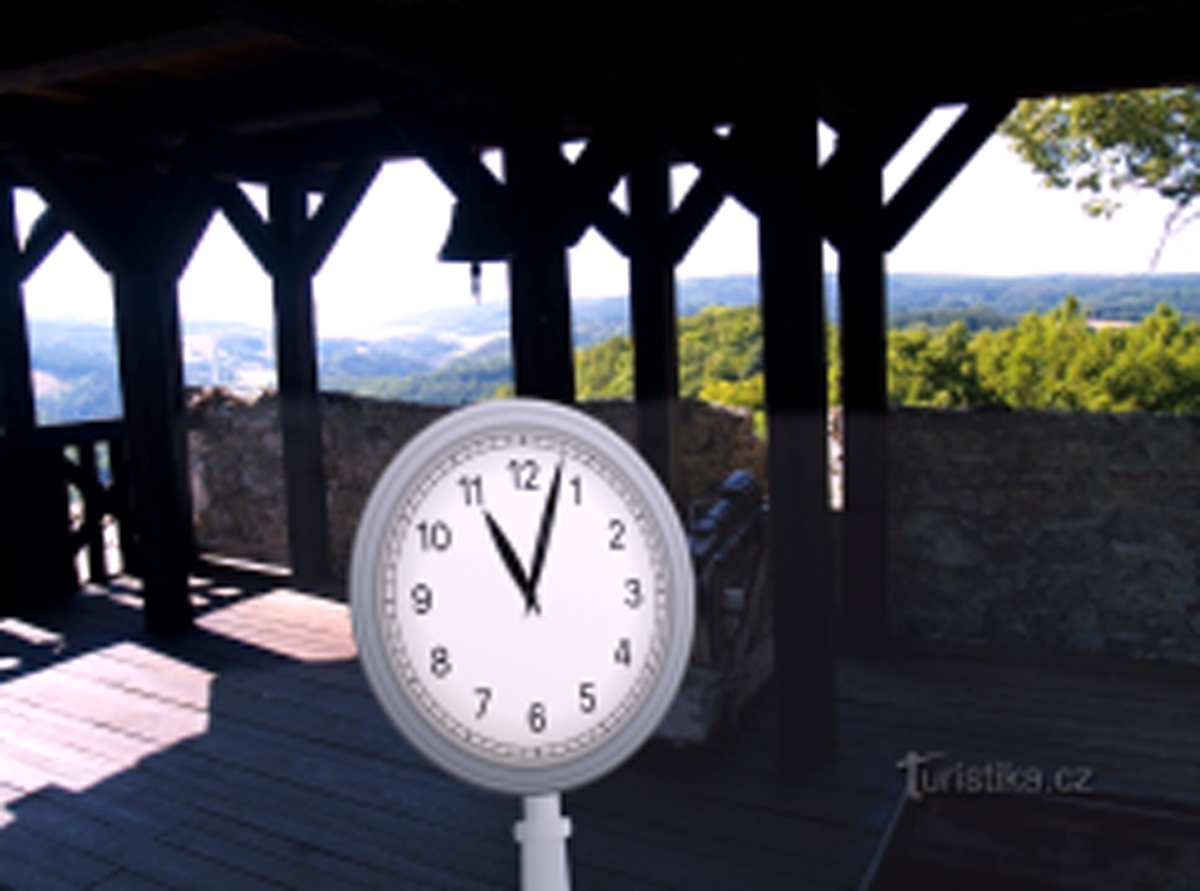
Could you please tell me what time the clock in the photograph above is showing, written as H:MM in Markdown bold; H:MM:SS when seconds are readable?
**11:03**
